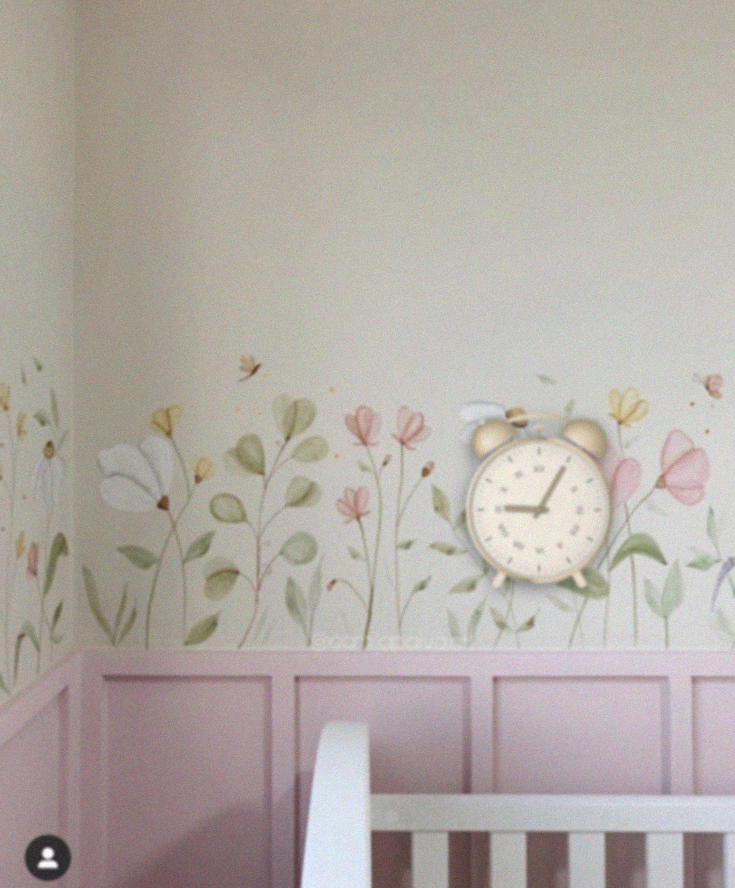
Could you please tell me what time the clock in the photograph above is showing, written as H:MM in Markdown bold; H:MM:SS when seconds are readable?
**9:05**
